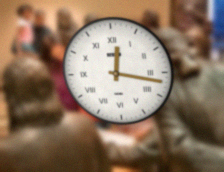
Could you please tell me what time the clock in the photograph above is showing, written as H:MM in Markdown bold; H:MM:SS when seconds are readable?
**12:17**
